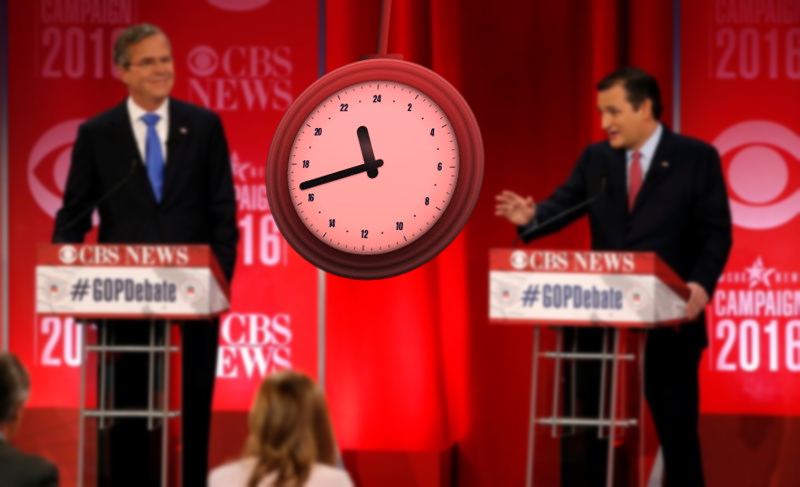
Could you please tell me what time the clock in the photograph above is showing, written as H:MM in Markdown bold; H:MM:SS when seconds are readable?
**22:42**
